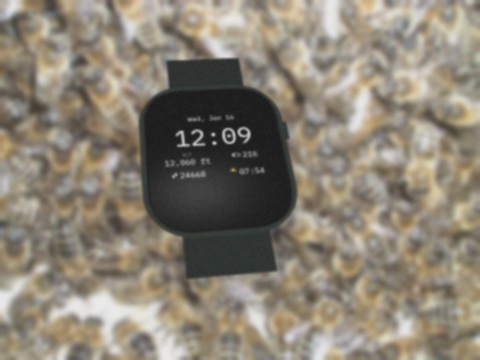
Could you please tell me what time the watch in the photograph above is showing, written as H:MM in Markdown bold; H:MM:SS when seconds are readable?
**12:09**
